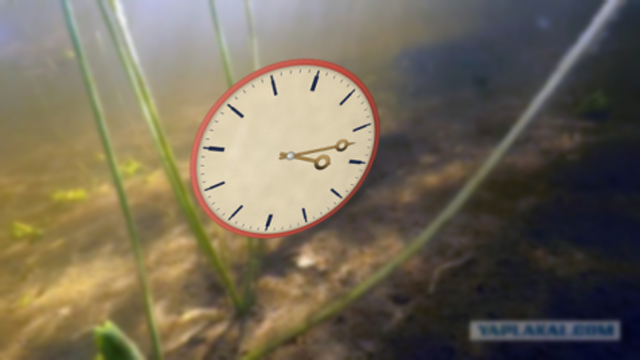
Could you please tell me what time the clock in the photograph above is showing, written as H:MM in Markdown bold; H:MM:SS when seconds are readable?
**3:12**
